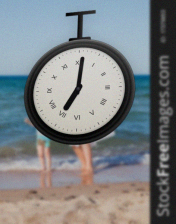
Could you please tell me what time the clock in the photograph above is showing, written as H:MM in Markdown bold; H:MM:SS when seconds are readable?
**7:01**
